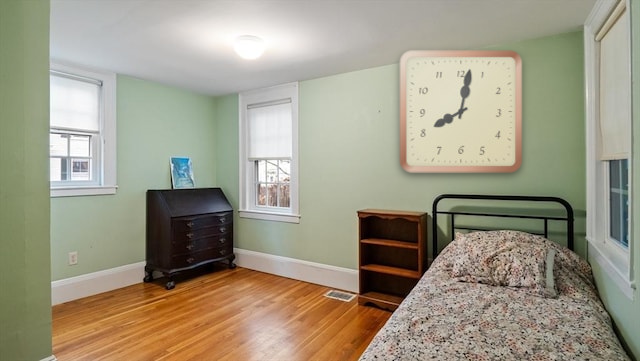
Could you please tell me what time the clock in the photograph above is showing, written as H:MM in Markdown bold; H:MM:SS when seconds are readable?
**8:02**
